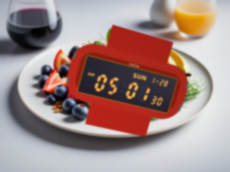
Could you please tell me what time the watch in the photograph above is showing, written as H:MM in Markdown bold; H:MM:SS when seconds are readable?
**5:01**
